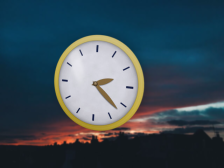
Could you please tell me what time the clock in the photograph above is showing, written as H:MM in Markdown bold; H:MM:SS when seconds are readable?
**2:22**
